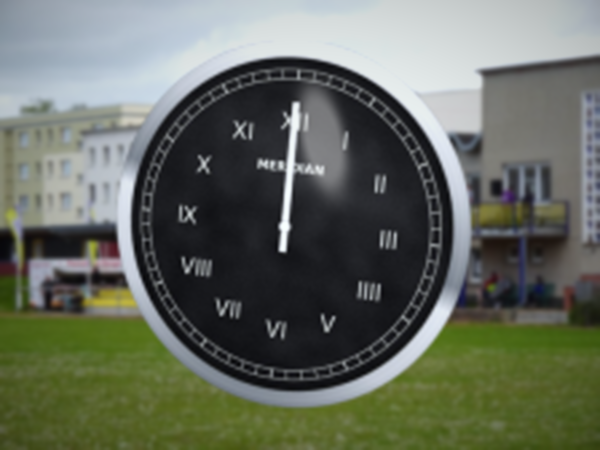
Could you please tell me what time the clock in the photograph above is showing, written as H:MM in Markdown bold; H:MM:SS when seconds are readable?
**12:00**
